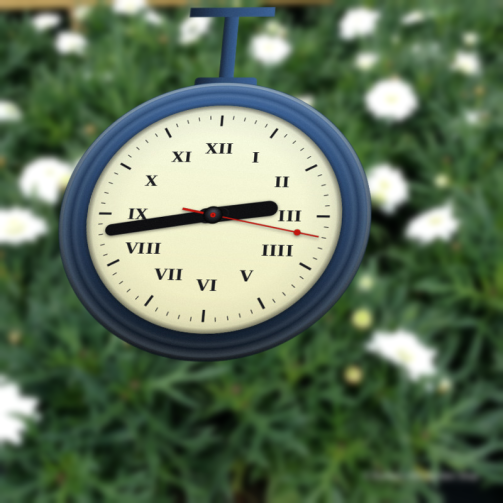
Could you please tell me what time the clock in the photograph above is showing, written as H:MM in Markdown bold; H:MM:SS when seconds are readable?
**2:43:17**
